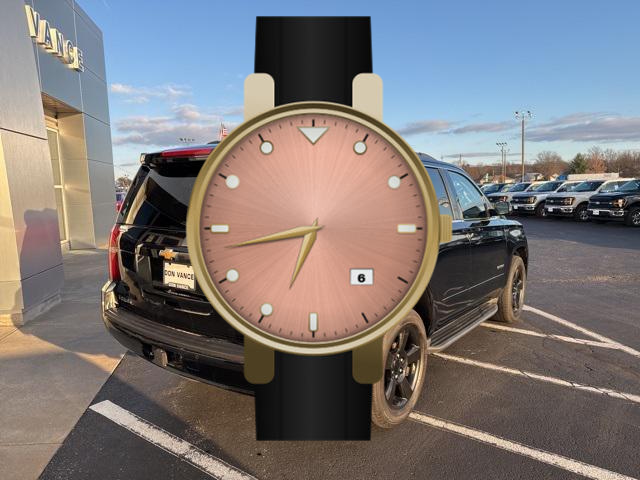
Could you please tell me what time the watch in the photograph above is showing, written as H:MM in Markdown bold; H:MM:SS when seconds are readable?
**6:43**
